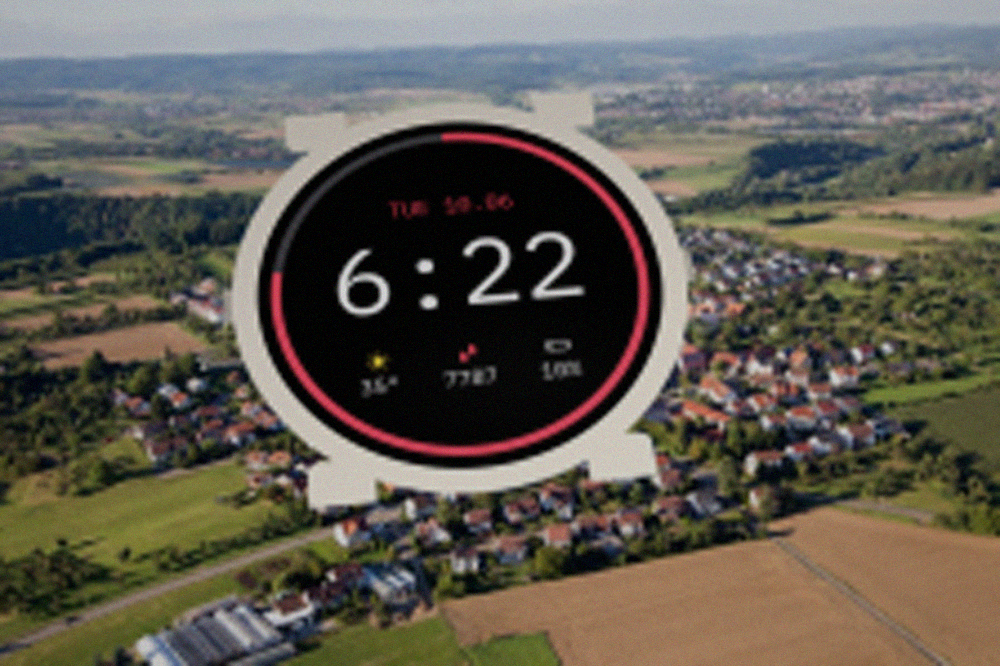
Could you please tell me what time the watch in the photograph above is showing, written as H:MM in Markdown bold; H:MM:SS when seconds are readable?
**6:22**
